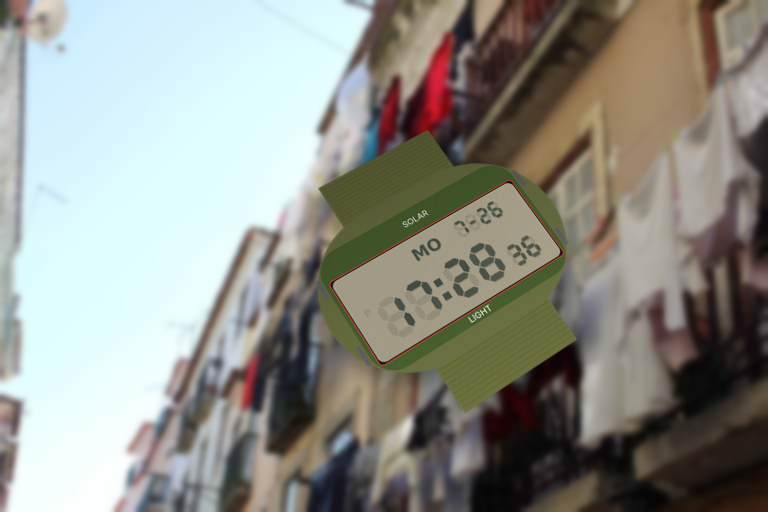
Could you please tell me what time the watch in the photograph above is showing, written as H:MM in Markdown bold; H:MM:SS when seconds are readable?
**17:28:36**
